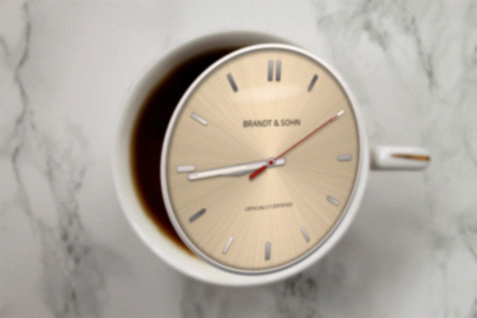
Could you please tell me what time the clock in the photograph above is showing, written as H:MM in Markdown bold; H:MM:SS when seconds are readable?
**8:44:10**
